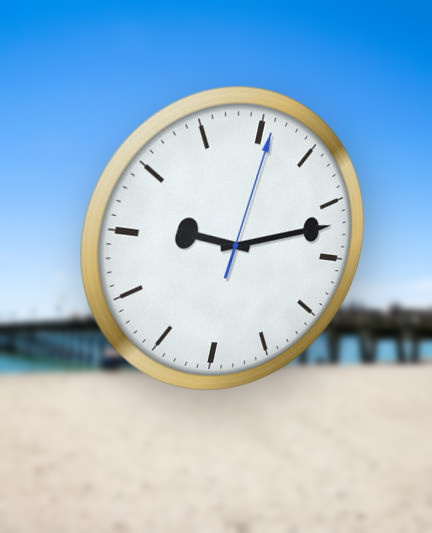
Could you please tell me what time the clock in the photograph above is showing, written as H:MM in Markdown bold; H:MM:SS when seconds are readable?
**9:12:01**
